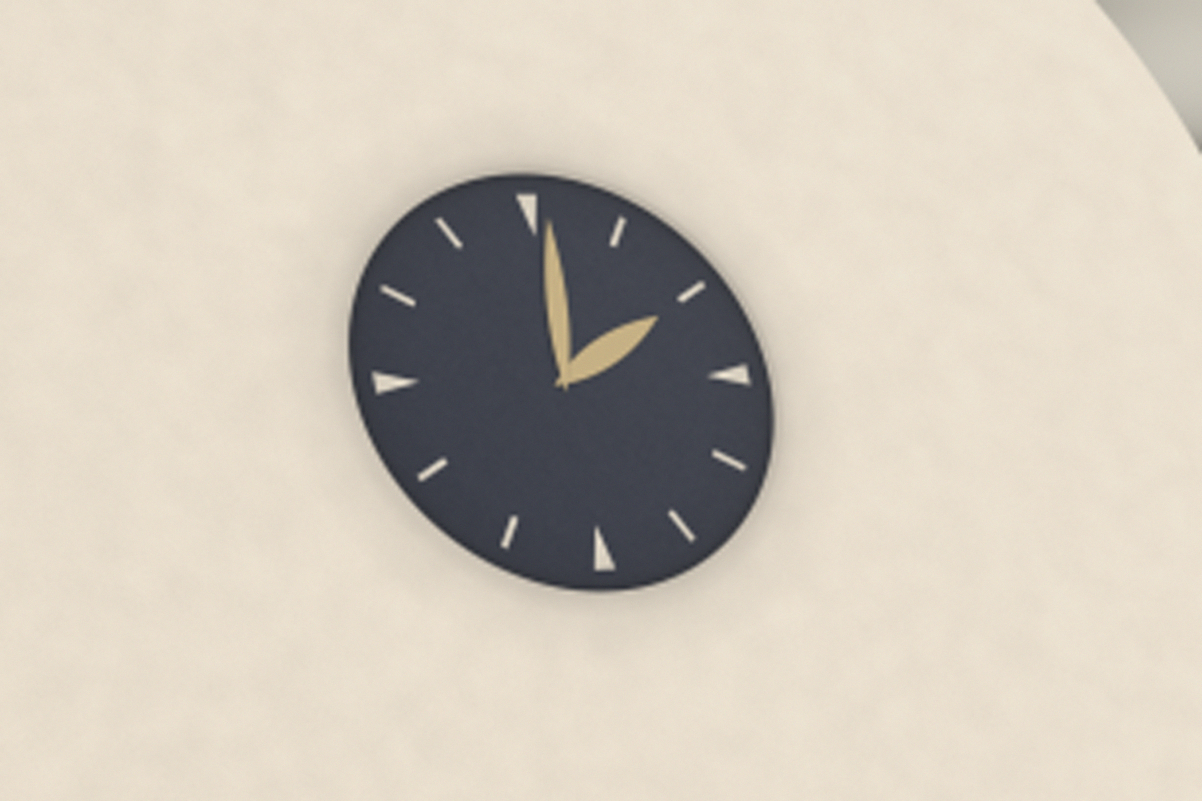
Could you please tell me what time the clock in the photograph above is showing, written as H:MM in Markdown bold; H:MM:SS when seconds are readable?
**2:01**
